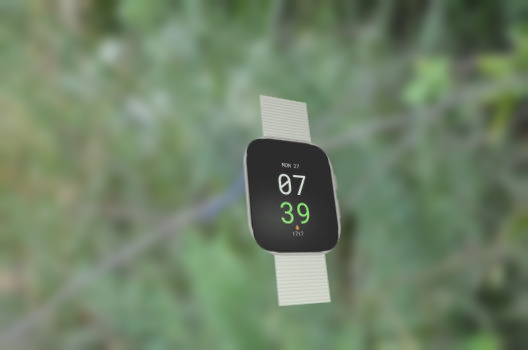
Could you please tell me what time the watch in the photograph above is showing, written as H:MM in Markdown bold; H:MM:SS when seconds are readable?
**7:39**
